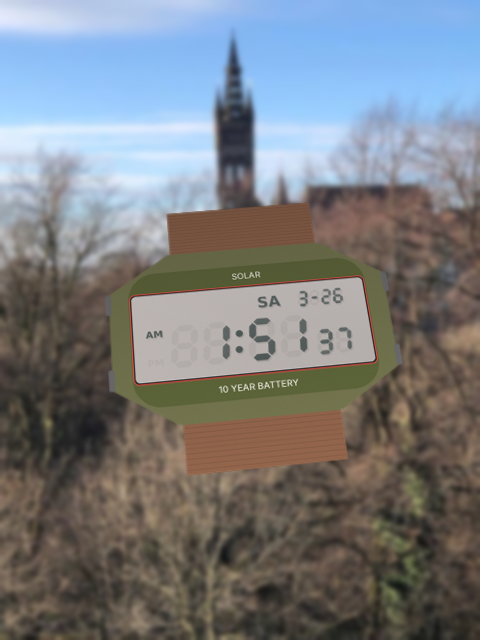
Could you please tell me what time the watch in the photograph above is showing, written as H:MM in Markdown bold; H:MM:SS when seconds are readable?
**1:51:37**
